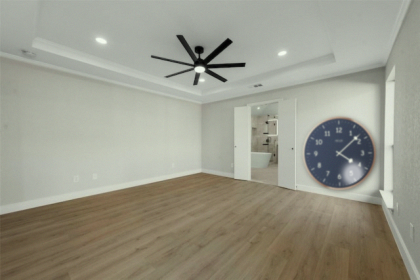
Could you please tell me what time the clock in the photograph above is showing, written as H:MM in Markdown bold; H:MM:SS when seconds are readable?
**4:08**
